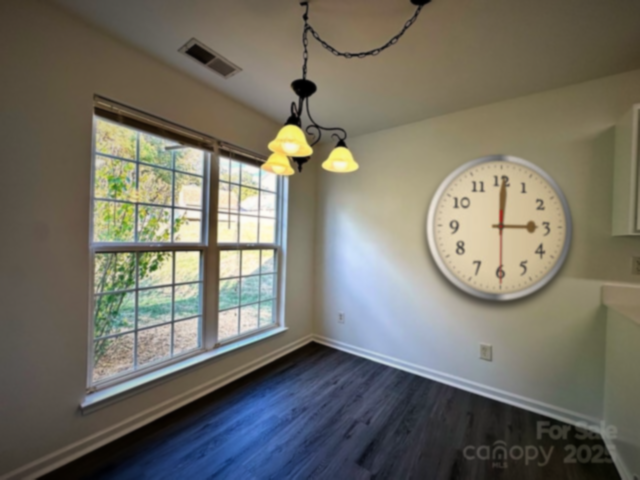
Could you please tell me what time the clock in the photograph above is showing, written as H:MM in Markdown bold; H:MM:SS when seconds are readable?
**3:00:30**
